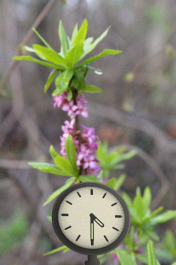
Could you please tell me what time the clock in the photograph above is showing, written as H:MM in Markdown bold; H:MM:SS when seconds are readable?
**4:30**
